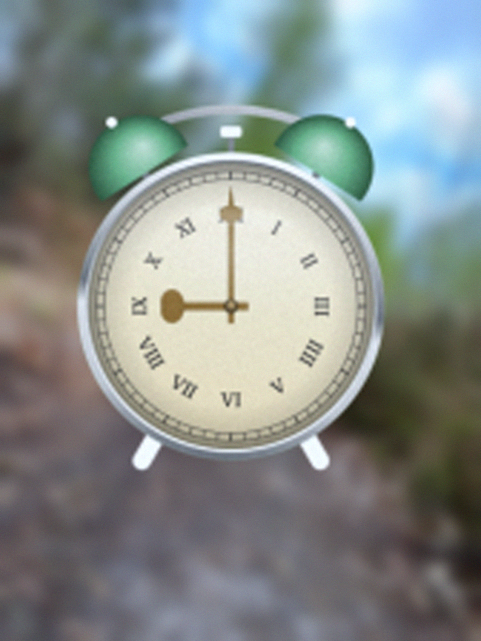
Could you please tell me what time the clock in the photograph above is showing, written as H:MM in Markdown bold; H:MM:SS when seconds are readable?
**9:00**
